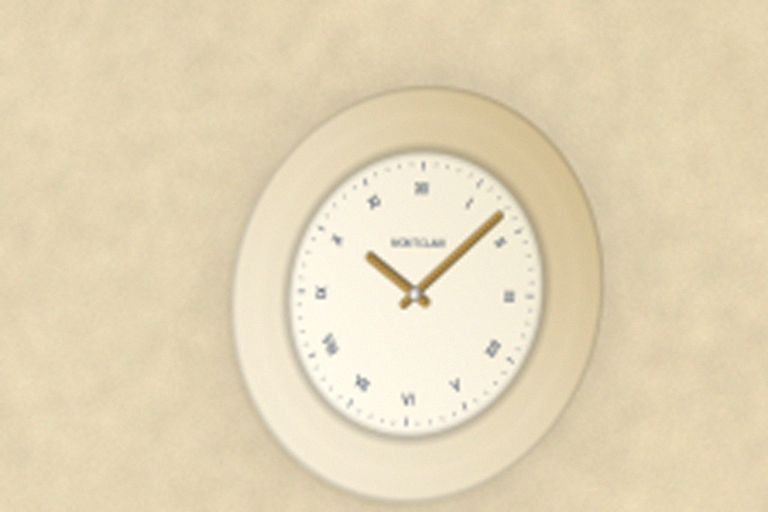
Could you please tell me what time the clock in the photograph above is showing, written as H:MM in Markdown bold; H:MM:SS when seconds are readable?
**10:08**
